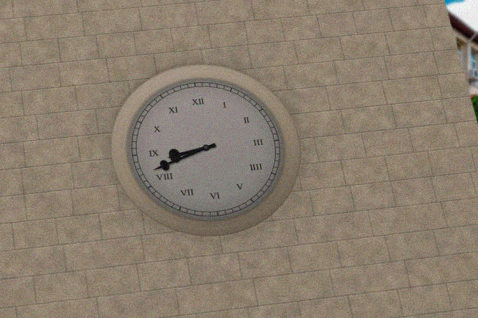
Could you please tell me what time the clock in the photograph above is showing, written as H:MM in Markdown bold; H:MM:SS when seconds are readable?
**8:42**
